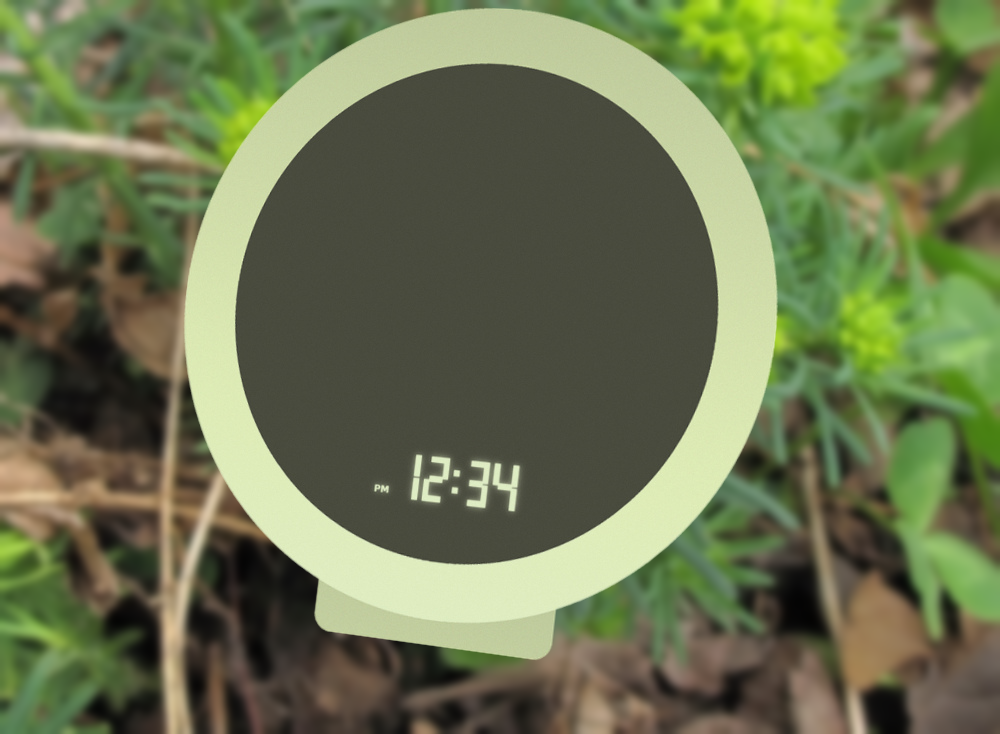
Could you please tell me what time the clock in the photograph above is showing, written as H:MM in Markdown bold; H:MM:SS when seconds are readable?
**12:34**
